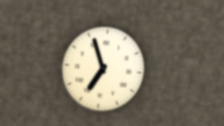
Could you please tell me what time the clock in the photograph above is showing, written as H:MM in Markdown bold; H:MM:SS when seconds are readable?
**6:56**
